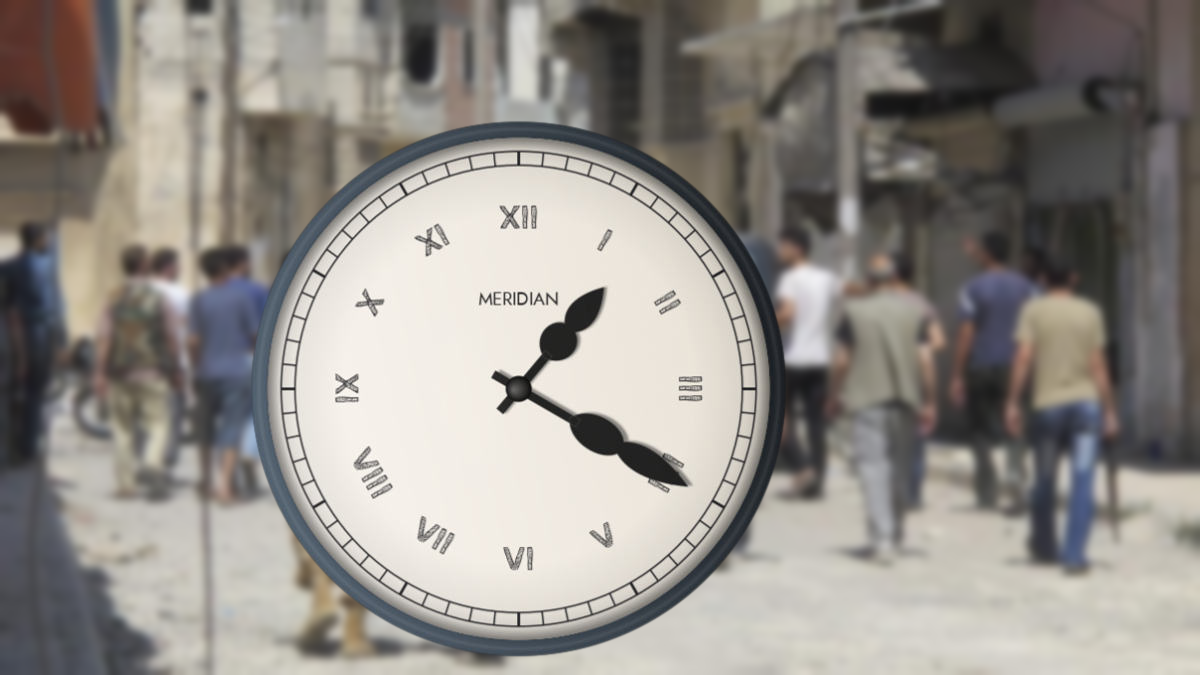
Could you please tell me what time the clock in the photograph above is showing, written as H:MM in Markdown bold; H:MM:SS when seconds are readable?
**1:20**
